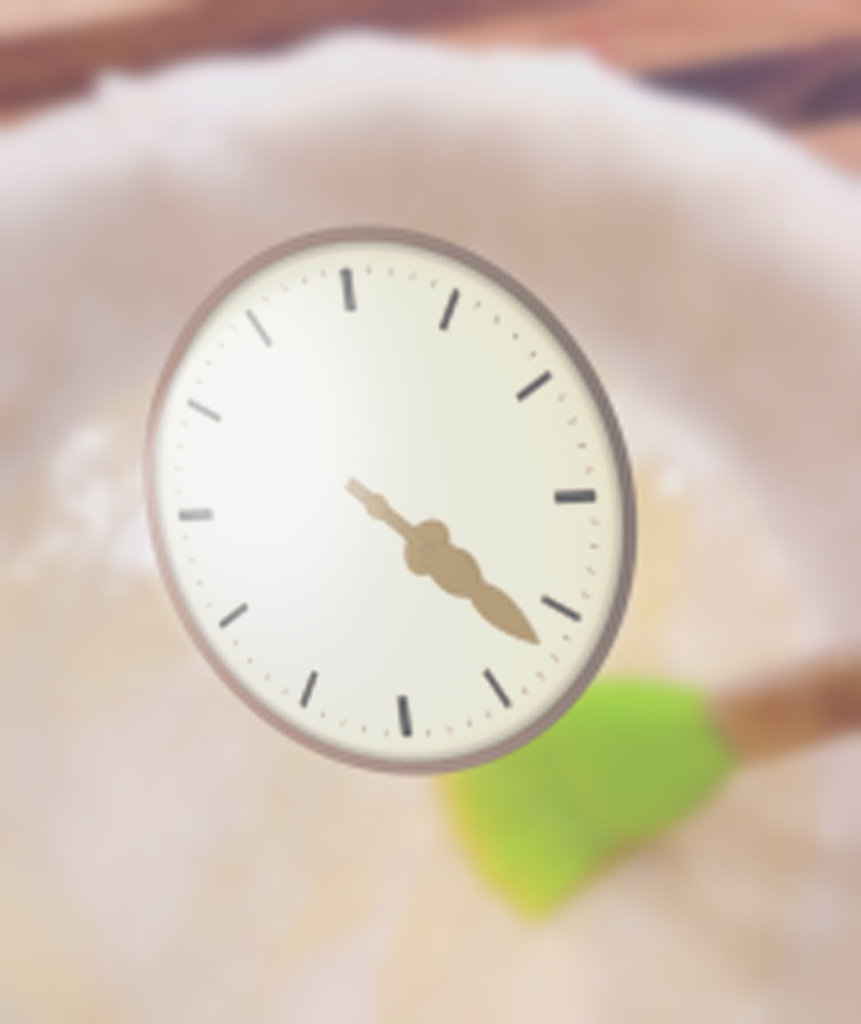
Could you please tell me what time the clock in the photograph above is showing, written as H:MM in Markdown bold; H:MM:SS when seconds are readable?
**4:22**
